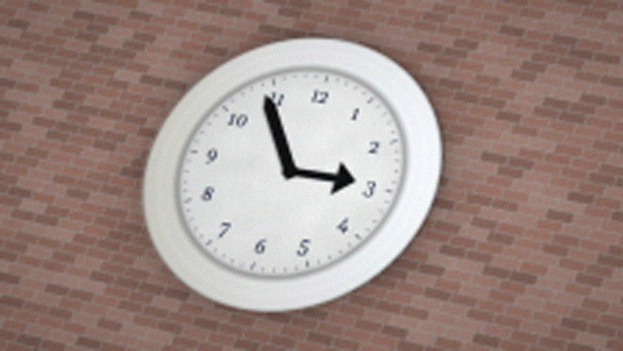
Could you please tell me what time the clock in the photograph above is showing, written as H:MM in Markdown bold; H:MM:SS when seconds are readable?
**2:54**
